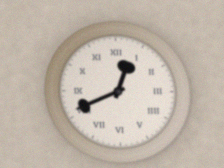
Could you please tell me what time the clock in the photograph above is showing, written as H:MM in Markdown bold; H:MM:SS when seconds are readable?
**12:41**
